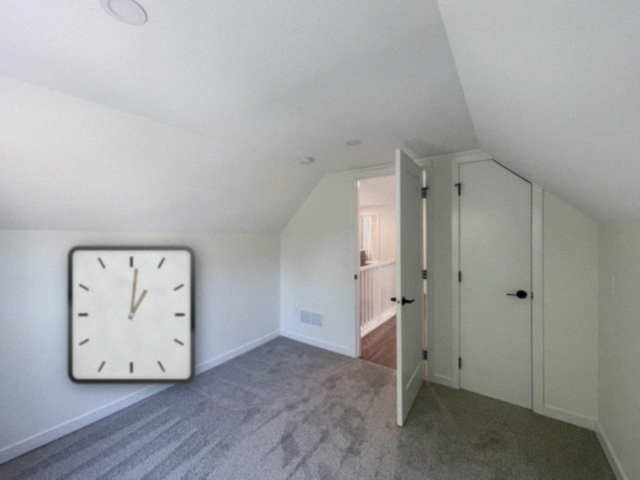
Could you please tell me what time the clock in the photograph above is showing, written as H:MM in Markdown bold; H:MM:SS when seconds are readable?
**1:01**
